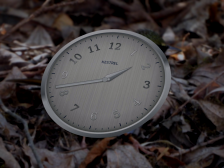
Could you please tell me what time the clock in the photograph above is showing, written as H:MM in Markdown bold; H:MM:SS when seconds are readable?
**1:42**
